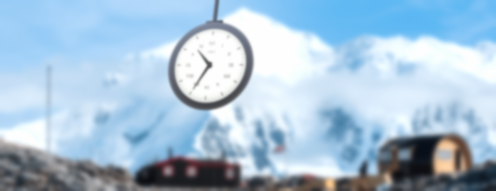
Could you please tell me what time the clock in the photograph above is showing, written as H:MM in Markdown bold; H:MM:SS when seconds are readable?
**10:35**
